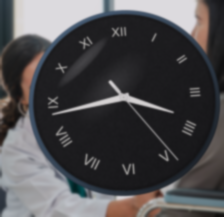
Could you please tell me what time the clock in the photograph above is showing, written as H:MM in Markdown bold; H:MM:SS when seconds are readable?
**3:43:24**
